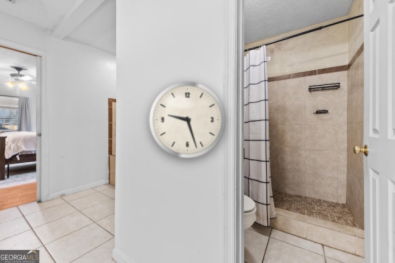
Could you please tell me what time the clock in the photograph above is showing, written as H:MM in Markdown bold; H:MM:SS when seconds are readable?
**9:27**
